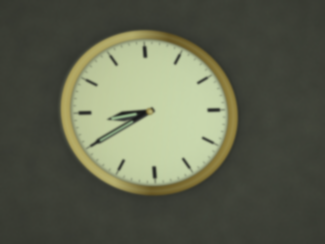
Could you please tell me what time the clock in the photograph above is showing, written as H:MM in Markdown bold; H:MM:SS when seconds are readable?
**8:40**
